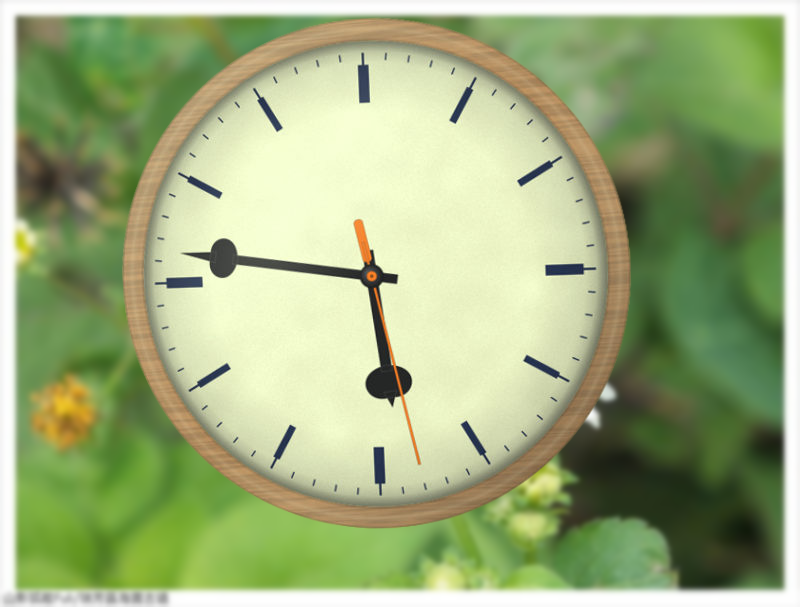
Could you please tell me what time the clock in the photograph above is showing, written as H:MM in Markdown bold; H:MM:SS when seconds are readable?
**5:46:28**
